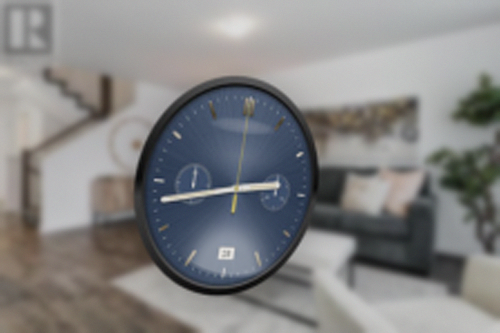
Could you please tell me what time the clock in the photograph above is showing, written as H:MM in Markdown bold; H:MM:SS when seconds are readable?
**2:43**
